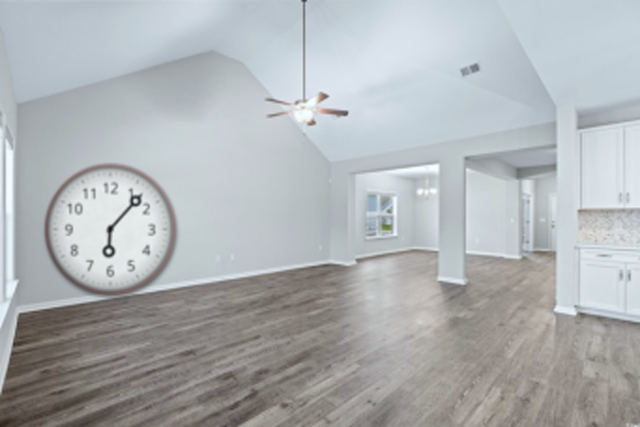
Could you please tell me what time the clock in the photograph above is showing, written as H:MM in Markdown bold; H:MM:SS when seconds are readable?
**6:07**
